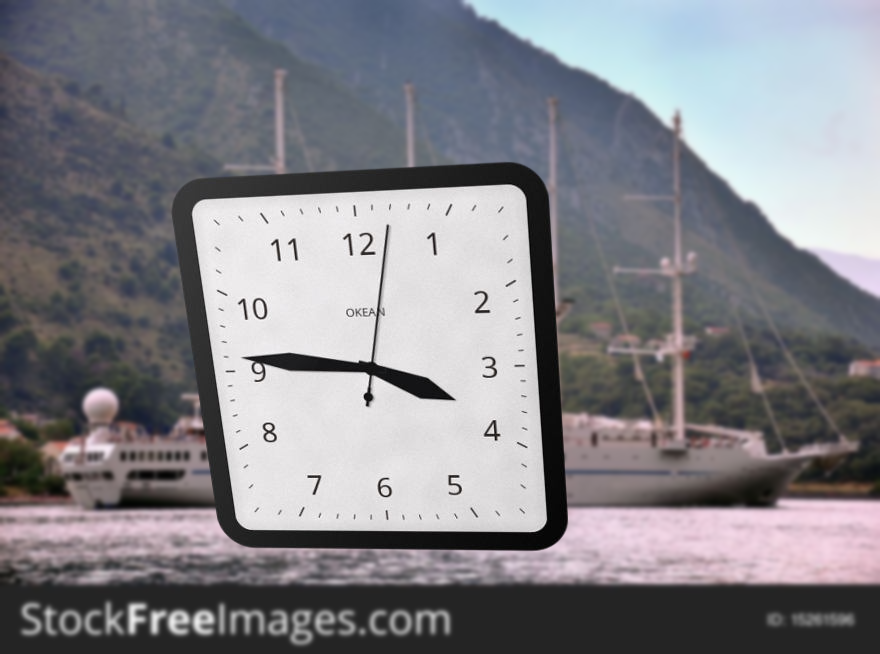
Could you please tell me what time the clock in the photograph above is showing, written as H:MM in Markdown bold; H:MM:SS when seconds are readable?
**3:46:02**
